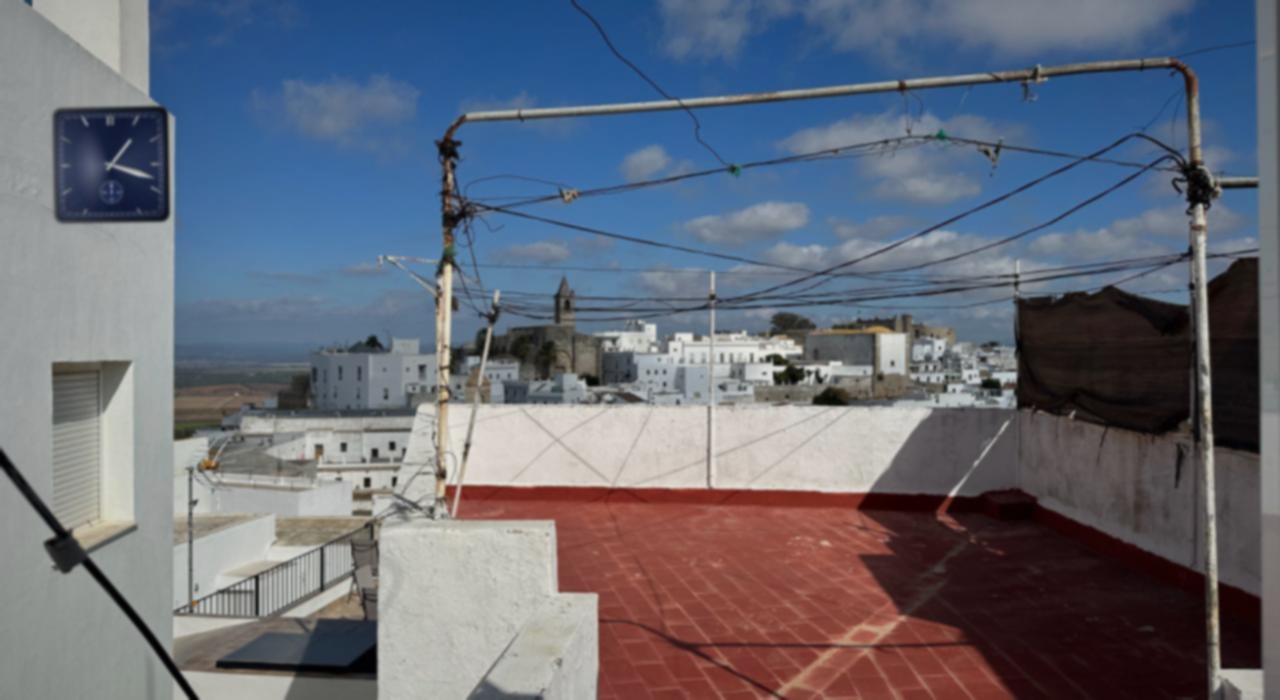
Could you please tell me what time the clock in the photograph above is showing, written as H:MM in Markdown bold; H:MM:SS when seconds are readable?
**1:18**
